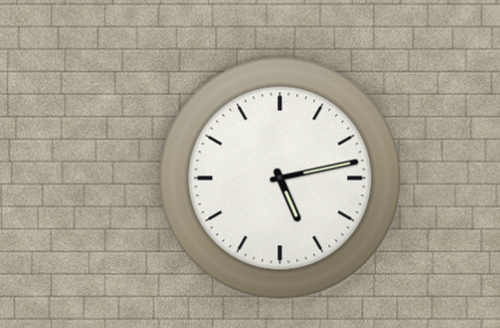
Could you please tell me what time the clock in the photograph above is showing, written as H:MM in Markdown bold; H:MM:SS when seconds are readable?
**5:13**
